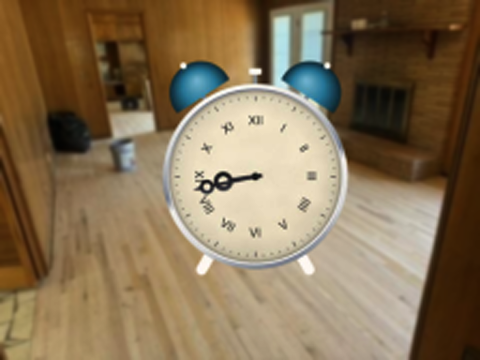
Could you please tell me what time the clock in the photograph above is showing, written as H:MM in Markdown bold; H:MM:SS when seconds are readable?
**8:43**
